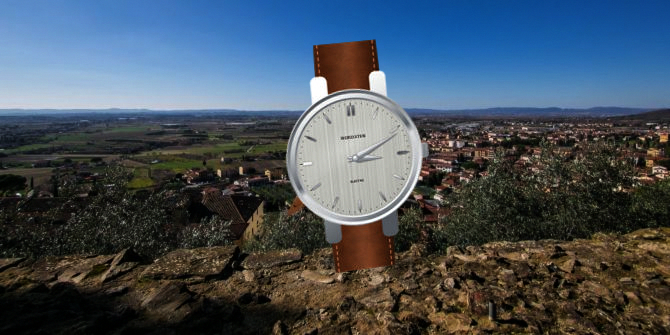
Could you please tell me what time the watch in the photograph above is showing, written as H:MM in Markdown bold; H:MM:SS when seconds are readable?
**3:11**
